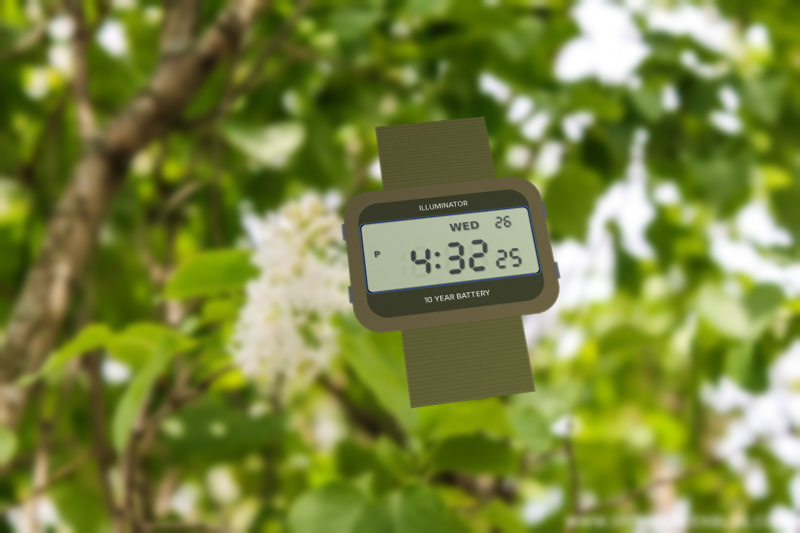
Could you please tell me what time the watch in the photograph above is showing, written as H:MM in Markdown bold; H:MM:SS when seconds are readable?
**4:32:25**
